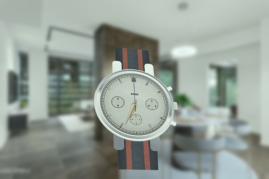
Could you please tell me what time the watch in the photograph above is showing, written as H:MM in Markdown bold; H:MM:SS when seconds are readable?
**6:34**
